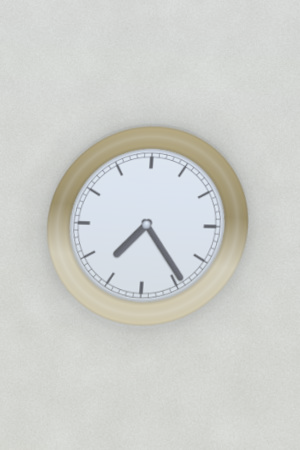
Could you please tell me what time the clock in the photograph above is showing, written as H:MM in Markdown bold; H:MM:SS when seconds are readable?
**7:24**
